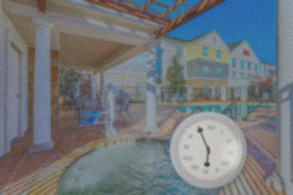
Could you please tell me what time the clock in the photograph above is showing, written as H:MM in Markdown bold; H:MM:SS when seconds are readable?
**5:55**
